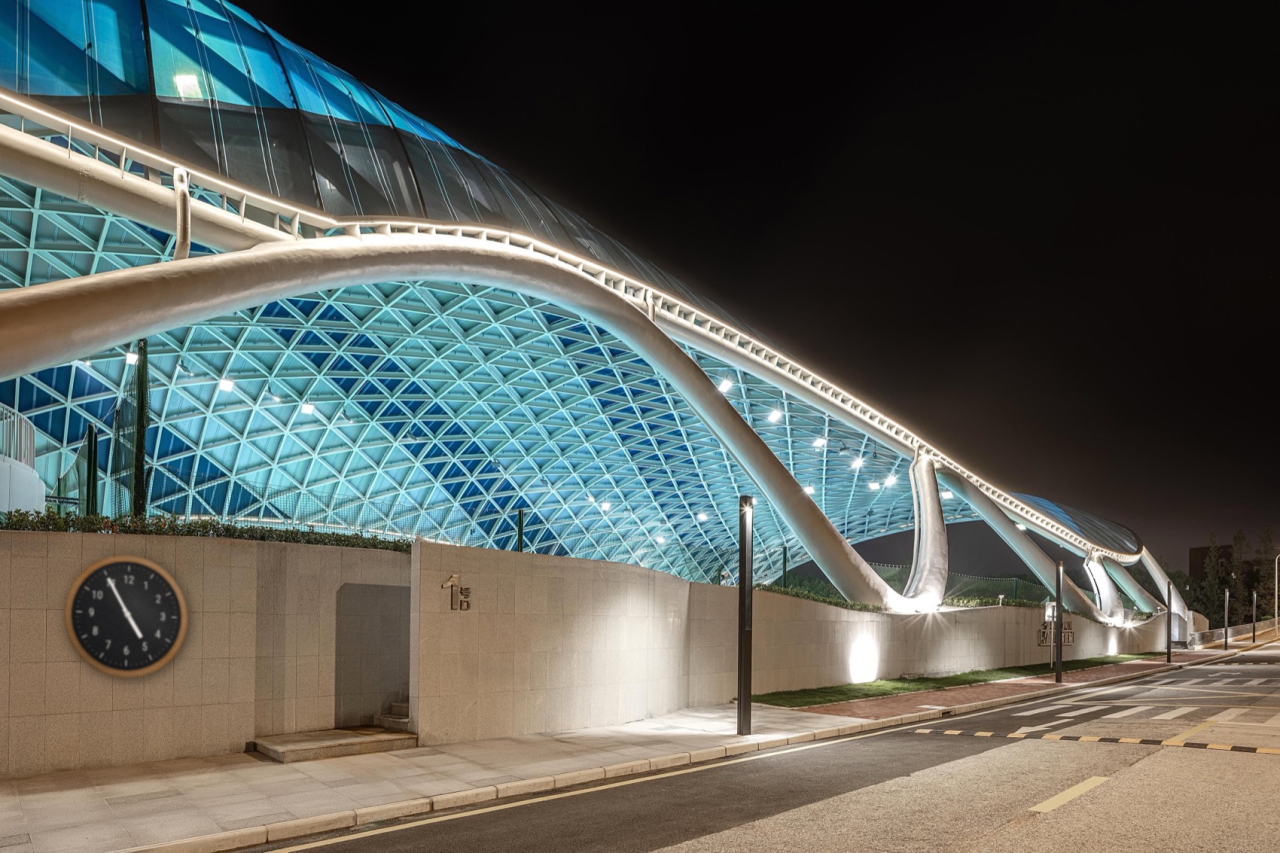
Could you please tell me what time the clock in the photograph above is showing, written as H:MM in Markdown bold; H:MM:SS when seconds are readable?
**4:55**
